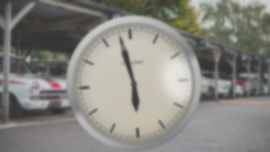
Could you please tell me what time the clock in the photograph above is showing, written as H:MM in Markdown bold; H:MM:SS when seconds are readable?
**5:58**
